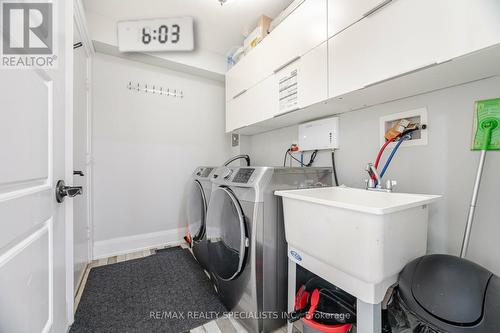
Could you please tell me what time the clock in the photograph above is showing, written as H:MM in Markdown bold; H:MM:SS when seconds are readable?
**6:03**
